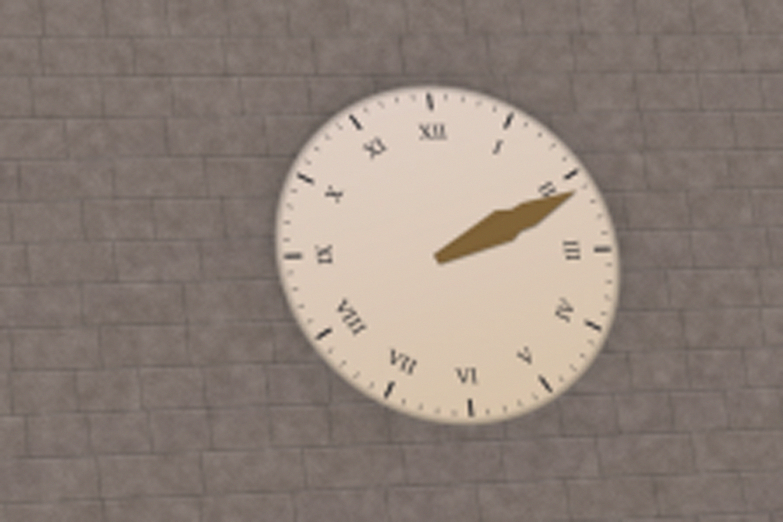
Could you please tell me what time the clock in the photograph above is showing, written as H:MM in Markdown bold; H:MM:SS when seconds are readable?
**2:11**
